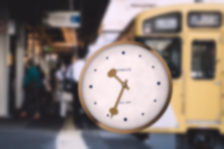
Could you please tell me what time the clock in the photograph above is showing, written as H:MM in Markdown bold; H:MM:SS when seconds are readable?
**10:34**
